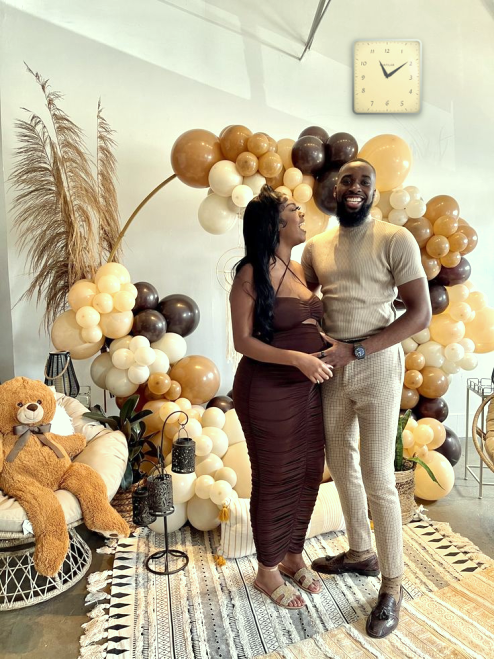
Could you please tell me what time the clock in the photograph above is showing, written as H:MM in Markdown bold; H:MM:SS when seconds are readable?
**11:09**
